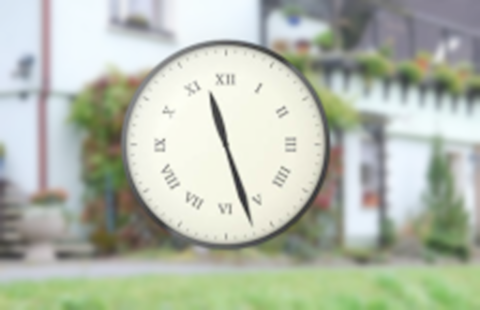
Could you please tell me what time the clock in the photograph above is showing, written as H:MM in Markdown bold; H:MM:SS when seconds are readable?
**11:27**
